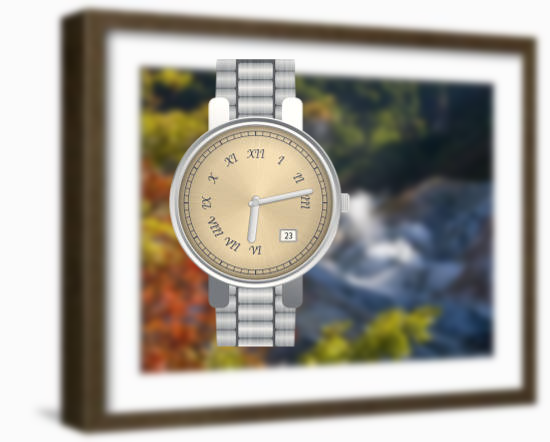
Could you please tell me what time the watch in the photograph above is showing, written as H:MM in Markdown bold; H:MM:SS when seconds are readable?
**6:13**
